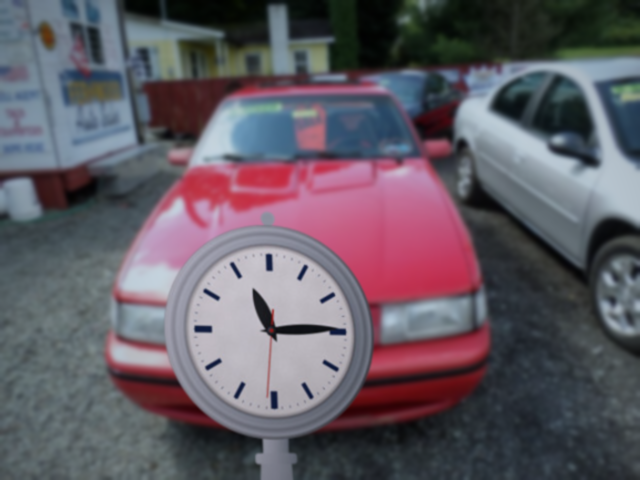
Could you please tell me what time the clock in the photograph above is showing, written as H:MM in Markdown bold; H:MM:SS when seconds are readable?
**11:14:31**
